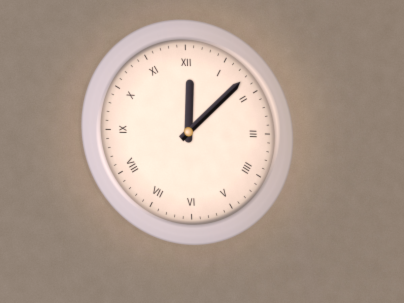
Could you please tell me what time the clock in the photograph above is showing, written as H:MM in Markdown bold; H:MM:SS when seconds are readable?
**12:08**
